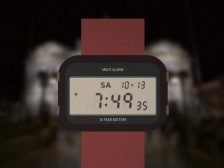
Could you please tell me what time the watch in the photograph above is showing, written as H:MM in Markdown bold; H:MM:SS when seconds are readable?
**7:49:35**
